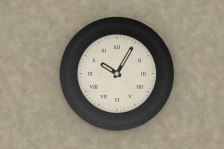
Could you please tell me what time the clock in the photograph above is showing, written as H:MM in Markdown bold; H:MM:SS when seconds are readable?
**10:05**
